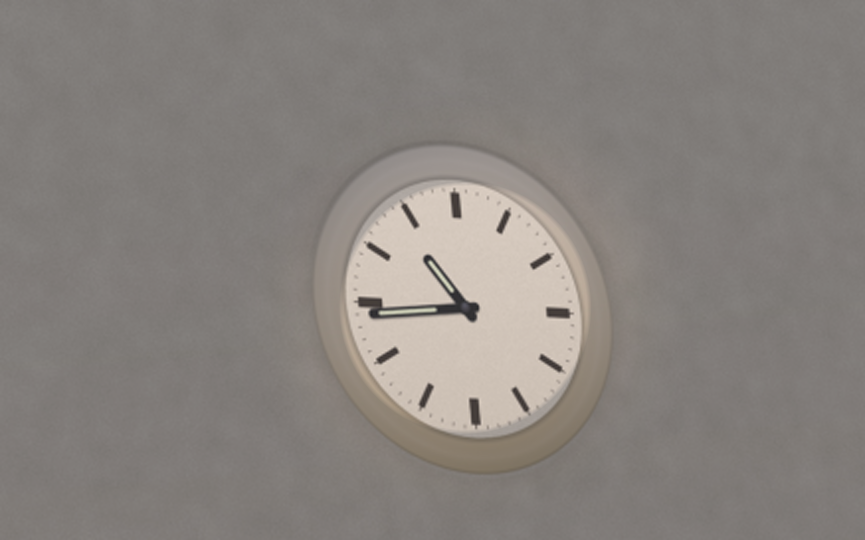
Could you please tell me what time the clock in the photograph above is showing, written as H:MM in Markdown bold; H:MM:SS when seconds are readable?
**10:44**
